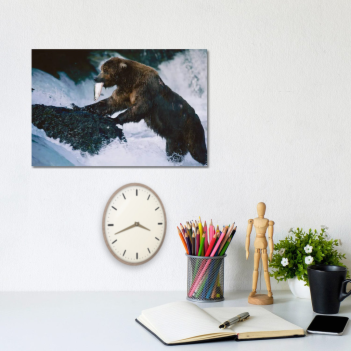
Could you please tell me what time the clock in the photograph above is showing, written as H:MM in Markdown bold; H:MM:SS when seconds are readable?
**3:42**
